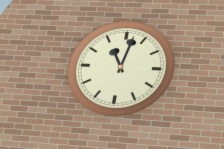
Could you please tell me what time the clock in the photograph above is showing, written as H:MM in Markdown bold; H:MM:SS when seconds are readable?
**11:02**
